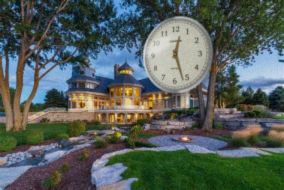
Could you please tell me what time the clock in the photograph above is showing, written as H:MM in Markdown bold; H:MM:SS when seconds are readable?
**12:27**
